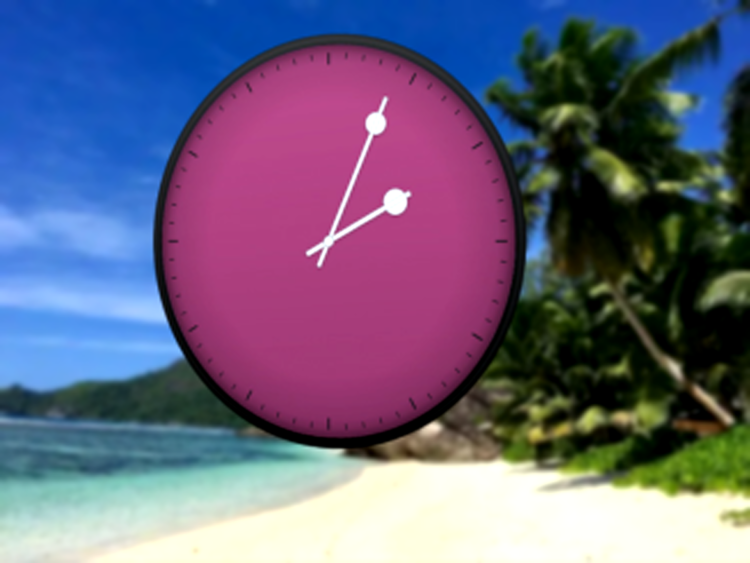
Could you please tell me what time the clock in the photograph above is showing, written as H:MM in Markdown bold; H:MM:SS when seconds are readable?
**2:04**
